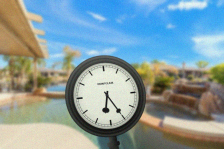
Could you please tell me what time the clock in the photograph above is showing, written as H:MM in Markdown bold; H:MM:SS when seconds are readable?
**6:25**
